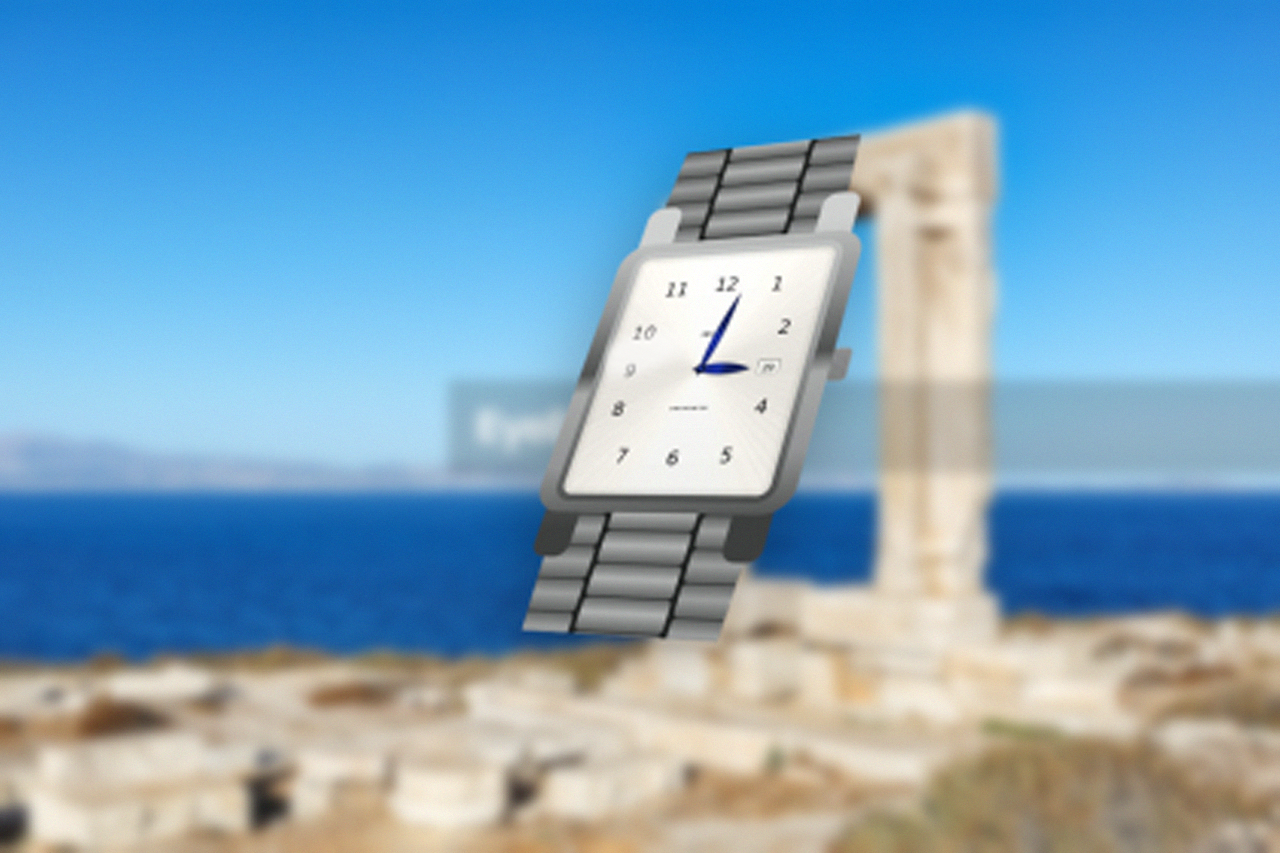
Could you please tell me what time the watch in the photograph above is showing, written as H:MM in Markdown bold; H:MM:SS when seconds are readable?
**3:02**
